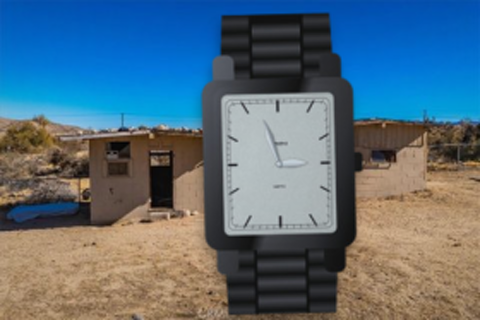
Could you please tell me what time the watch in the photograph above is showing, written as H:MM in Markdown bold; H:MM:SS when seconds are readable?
**2:57**
